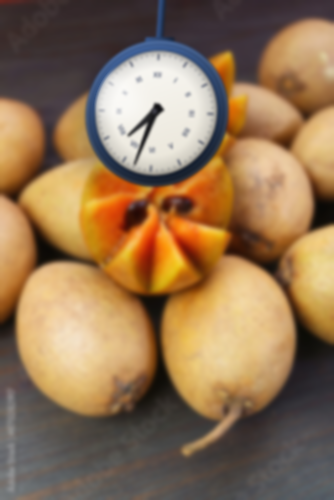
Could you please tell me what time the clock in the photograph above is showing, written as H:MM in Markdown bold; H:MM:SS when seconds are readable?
**7:33**
